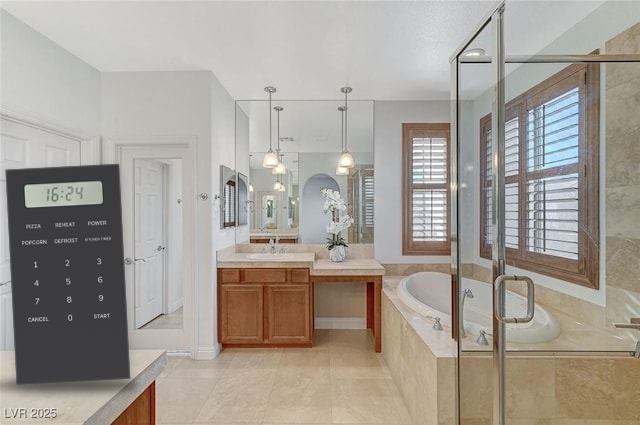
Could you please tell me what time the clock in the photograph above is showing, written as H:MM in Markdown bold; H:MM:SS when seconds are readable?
**16:24**
